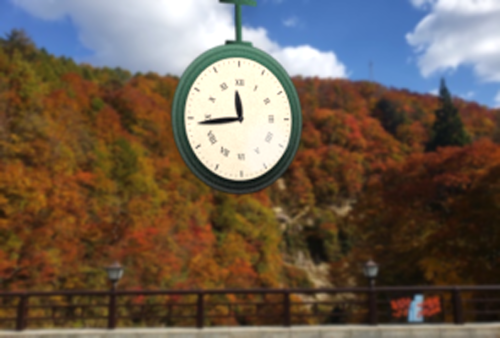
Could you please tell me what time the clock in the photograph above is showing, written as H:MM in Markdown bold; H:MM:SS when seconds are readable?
**11:44**
